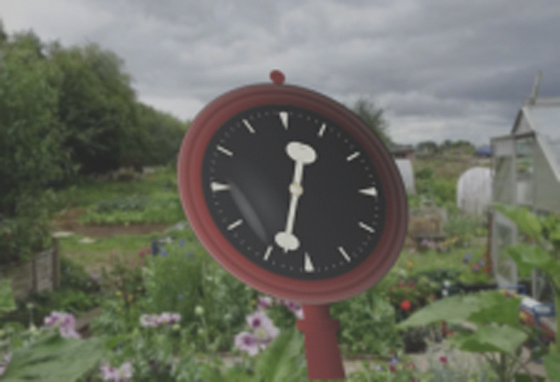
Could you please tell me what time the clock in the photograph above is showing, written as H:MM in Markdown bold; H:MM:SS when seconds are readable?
**12:33**
